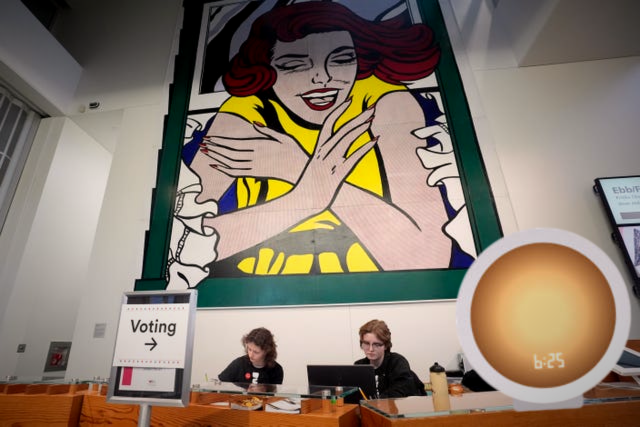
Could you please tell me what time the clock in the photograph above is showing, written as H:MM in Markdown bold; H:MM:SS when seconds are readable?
**6:25**
